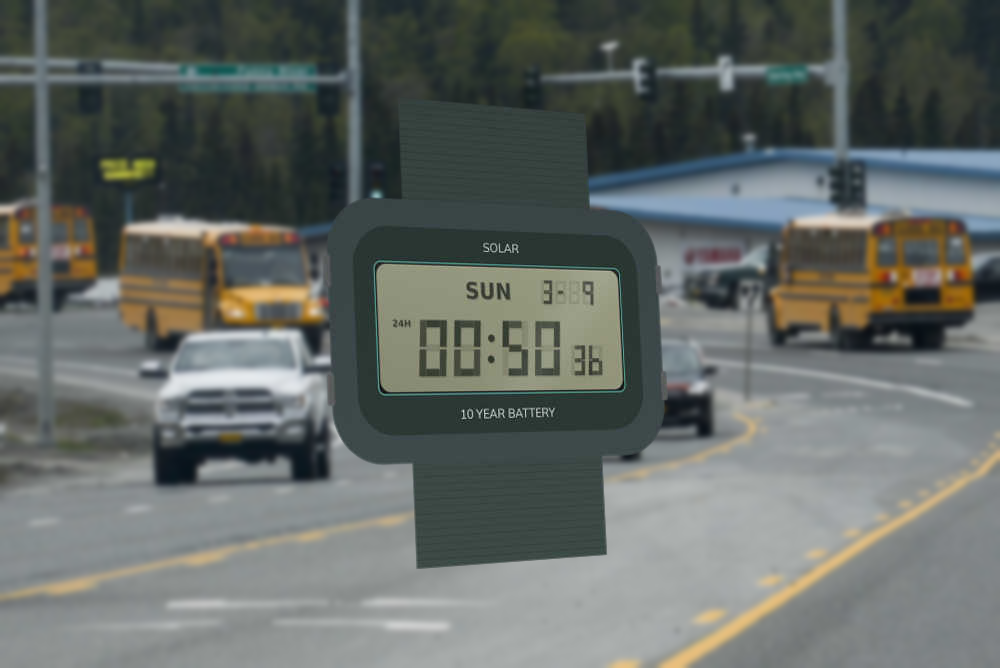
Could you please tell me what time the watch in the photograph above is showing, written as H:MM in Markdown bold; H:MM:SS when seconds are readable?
**0:50:36**
